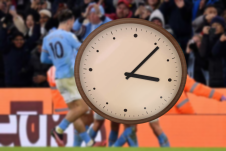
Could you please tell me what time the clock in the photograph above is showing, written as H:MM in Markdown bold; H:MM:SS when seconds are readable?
**3:06**
